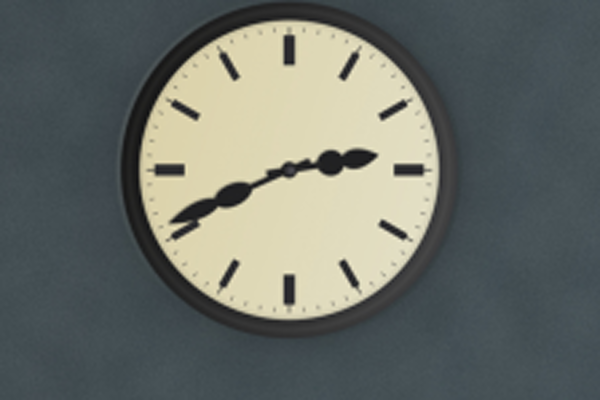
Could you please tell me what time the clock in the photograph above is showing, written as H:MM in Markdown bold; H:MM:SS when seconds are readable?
**2:41**
